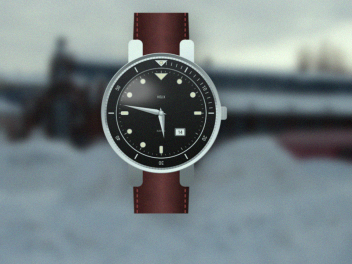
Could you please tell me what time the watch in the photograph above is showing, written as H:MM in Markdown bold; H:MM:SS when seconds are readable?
**5:47**
